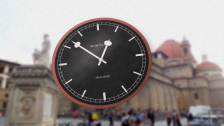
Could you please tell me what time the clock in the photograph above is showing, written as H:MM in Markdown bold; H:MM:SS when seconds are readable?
**12:52**
